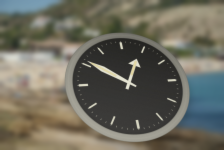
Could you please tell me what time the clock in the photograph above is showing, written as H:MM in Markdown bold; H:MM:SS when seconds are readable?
**12:51**
